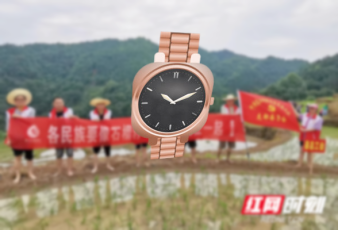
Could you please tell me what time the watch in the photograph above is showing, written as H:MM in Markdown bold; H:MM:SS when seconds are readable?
**10:11**
